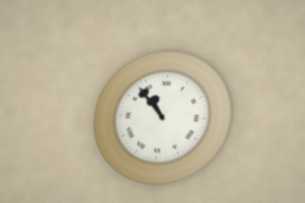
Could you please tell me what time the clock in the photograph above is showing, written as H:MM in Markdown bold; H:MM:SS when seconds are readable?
**10:53**
